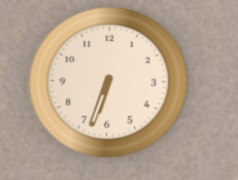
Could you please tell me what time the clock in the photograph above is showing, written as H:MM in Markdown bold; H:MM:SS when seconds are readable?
**6:33**
